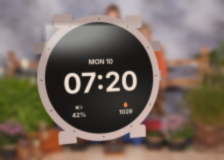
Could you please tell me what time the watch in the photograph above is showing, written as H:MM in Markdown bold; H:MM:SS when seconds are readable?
**7:20**
